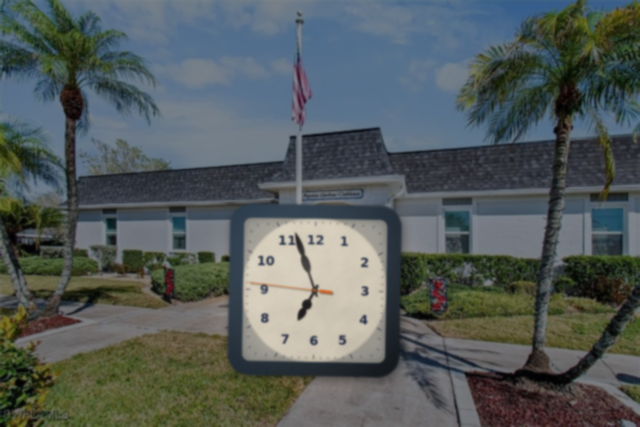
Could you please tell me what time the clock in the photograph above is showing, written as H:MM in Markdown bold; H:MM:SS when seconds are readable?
**6:56:46**
